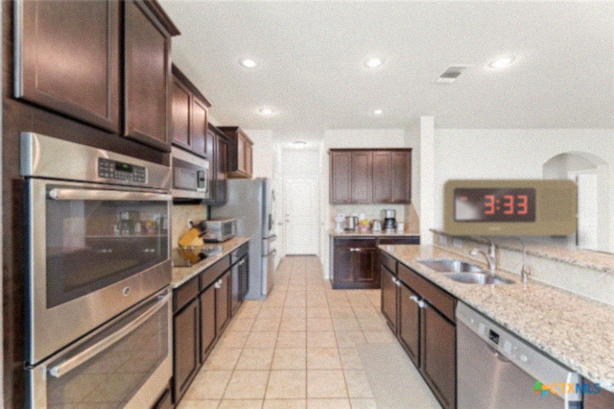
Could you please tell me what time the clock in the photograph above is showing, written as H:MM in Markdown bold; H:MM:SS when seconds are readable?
**3:33**
